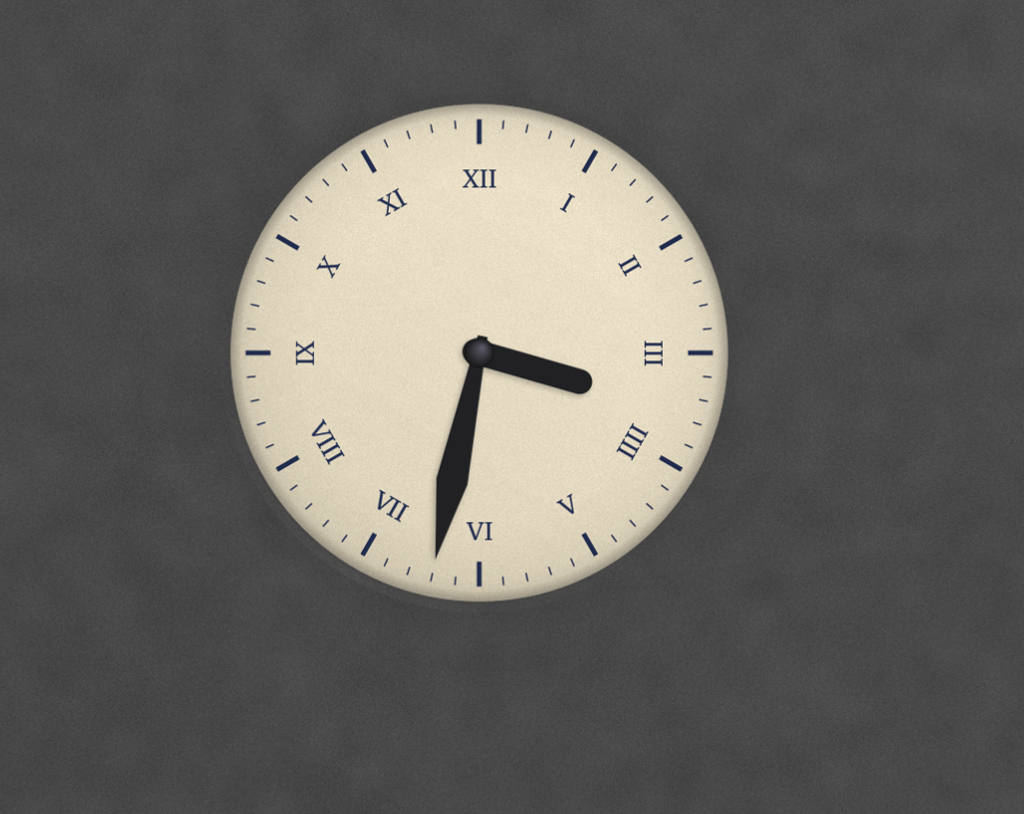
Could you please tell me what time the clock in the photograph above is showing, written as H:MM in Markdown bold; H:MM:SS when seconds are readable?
**3:32**
